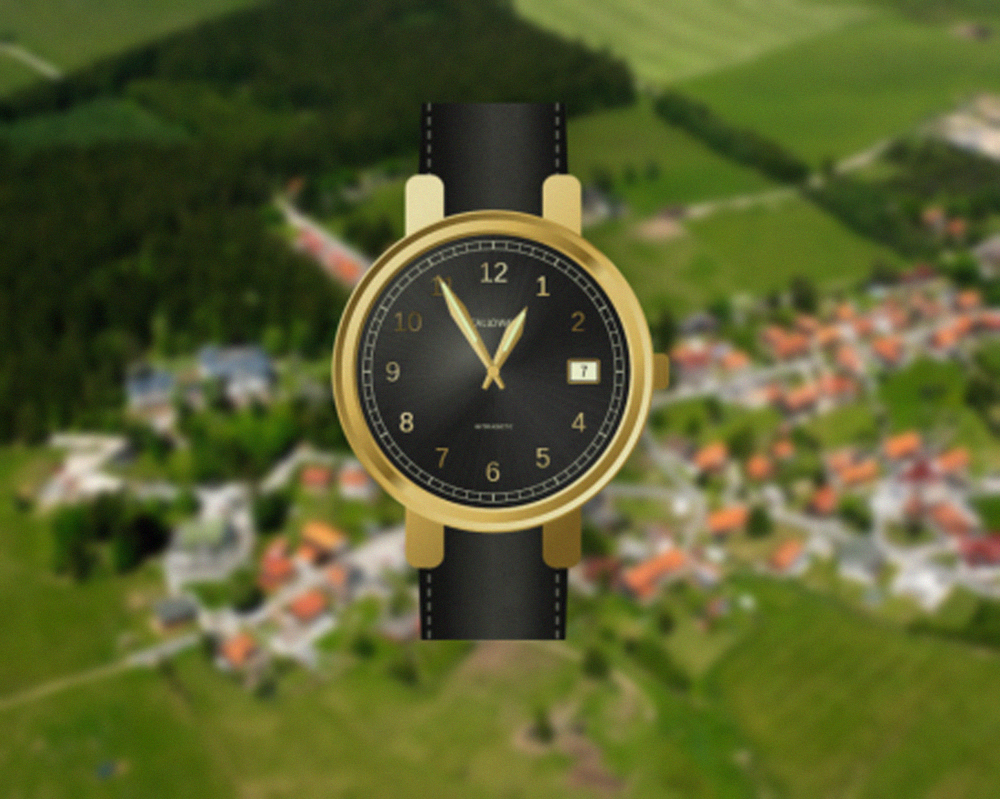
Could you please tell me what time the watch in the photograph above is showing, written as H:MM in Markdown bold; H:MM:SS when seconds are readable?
**12:55**
